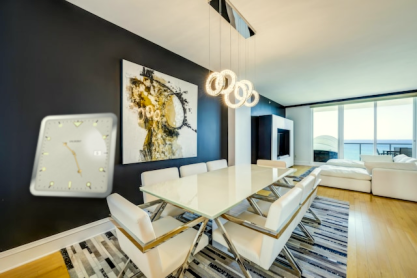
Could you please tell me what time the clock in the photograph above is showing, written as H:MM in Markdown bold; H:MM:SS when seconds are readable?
**10:26**
